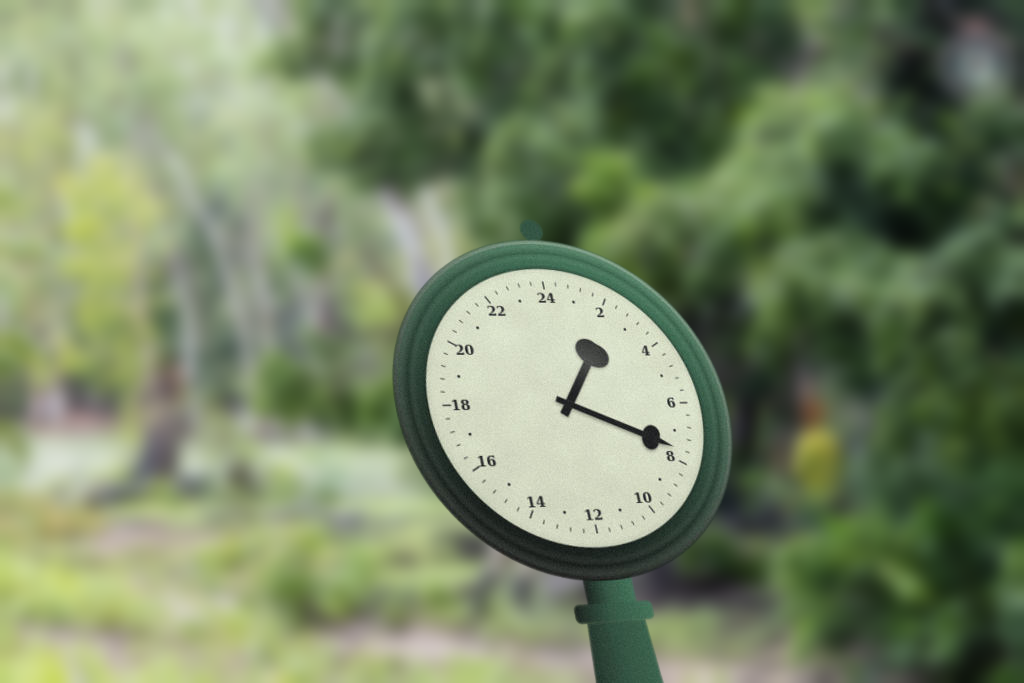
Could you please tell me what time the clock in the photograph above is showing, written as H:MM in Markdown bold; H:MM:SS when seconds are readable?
**2:19**
